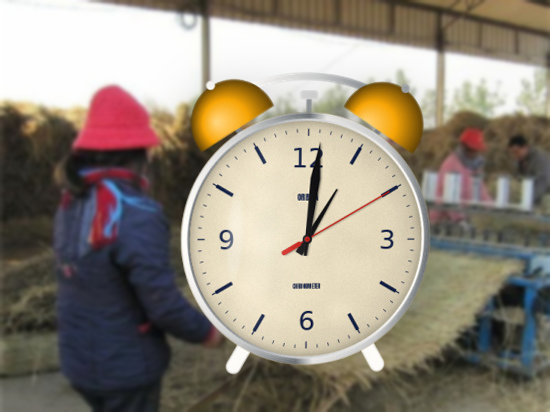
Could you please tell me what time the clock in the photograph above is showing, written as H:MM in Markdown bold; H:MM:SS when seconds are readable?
**1:01:10**
